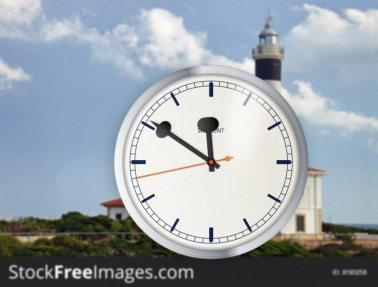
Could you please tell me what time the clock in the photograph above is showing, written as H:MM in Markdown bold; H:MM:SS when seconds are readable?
**11:50:43**
